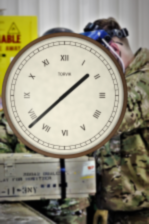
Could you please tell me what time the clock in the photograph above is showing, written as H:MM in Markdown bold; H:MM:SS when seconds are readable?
**1:38**
